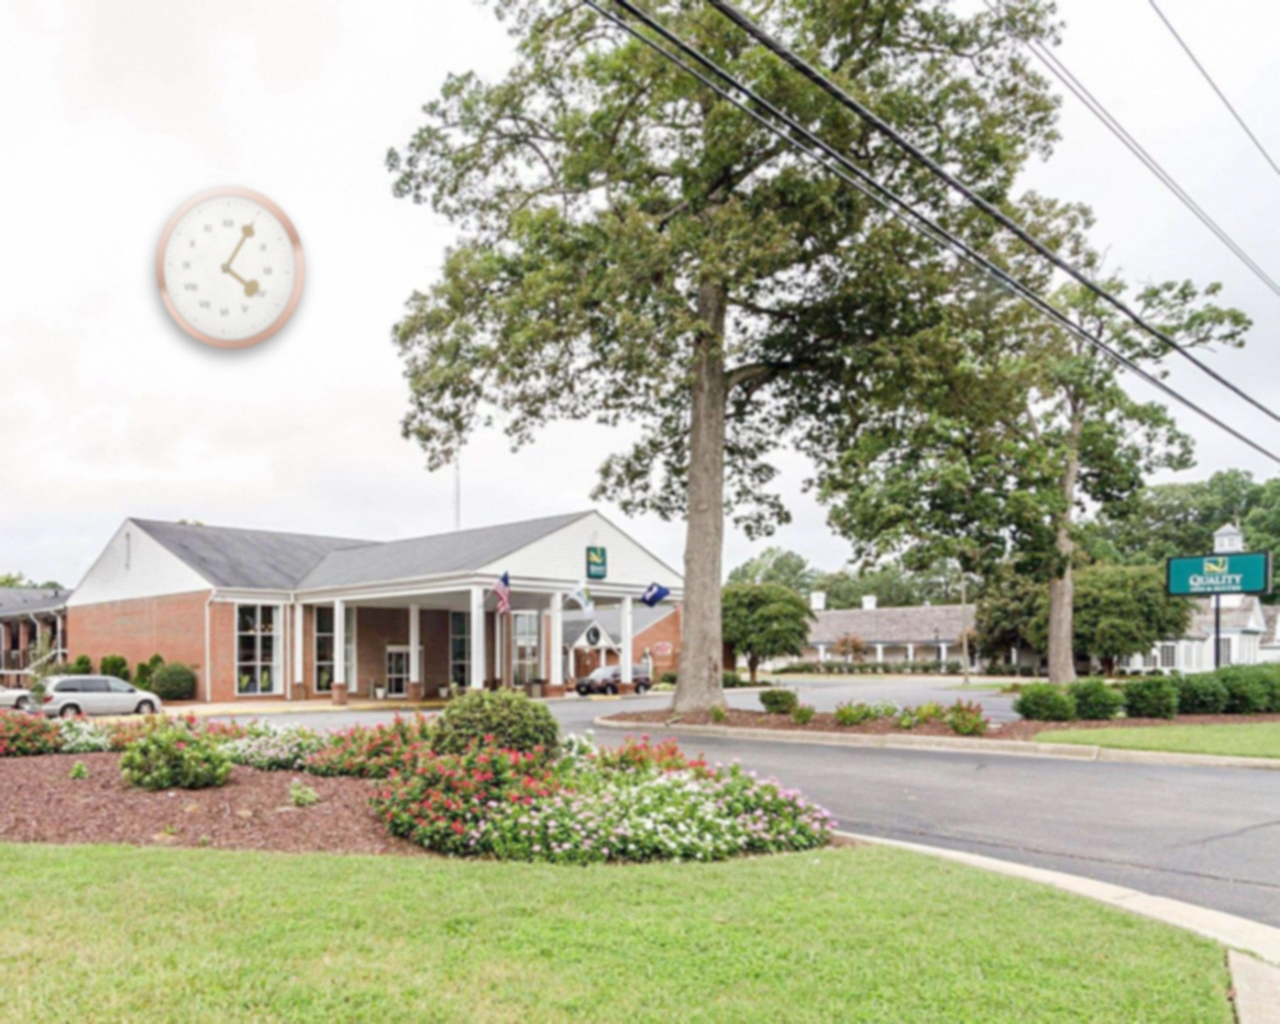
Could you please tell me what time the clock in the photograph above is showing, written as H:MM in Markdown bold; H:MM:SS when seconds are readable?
**4:05**
